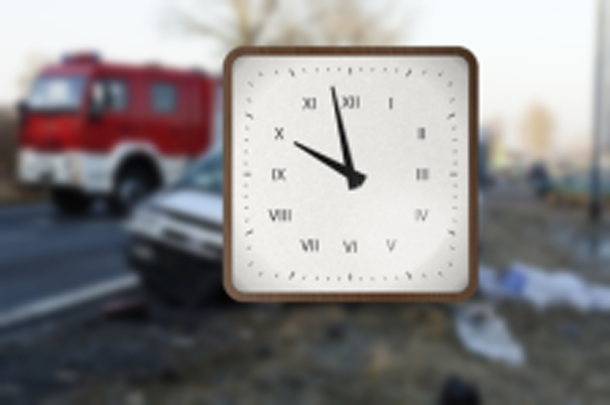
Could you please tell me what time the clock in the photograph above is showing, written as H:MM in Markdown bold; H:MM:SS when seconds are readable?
**9:58**
